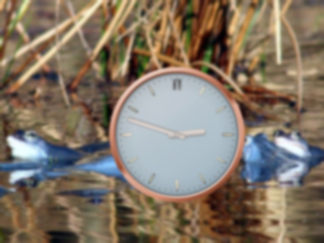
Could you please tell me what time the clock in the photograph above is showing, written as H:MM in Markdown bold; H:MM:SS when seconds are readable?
**2:48**
